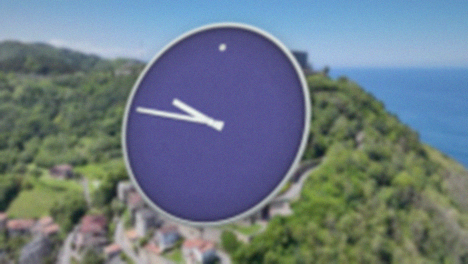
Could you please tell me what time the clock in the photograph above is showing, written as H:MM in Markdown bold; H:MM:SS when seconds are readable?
**9:46**
